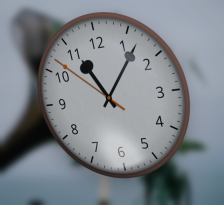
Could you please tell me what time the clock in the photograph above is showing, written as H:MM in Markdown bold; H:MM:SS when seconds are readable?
**11:06:52**
